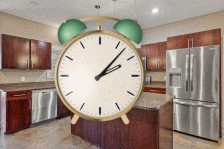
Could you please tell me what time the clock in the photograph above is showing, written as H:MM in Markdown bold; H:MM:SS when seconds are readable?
**2:07**
